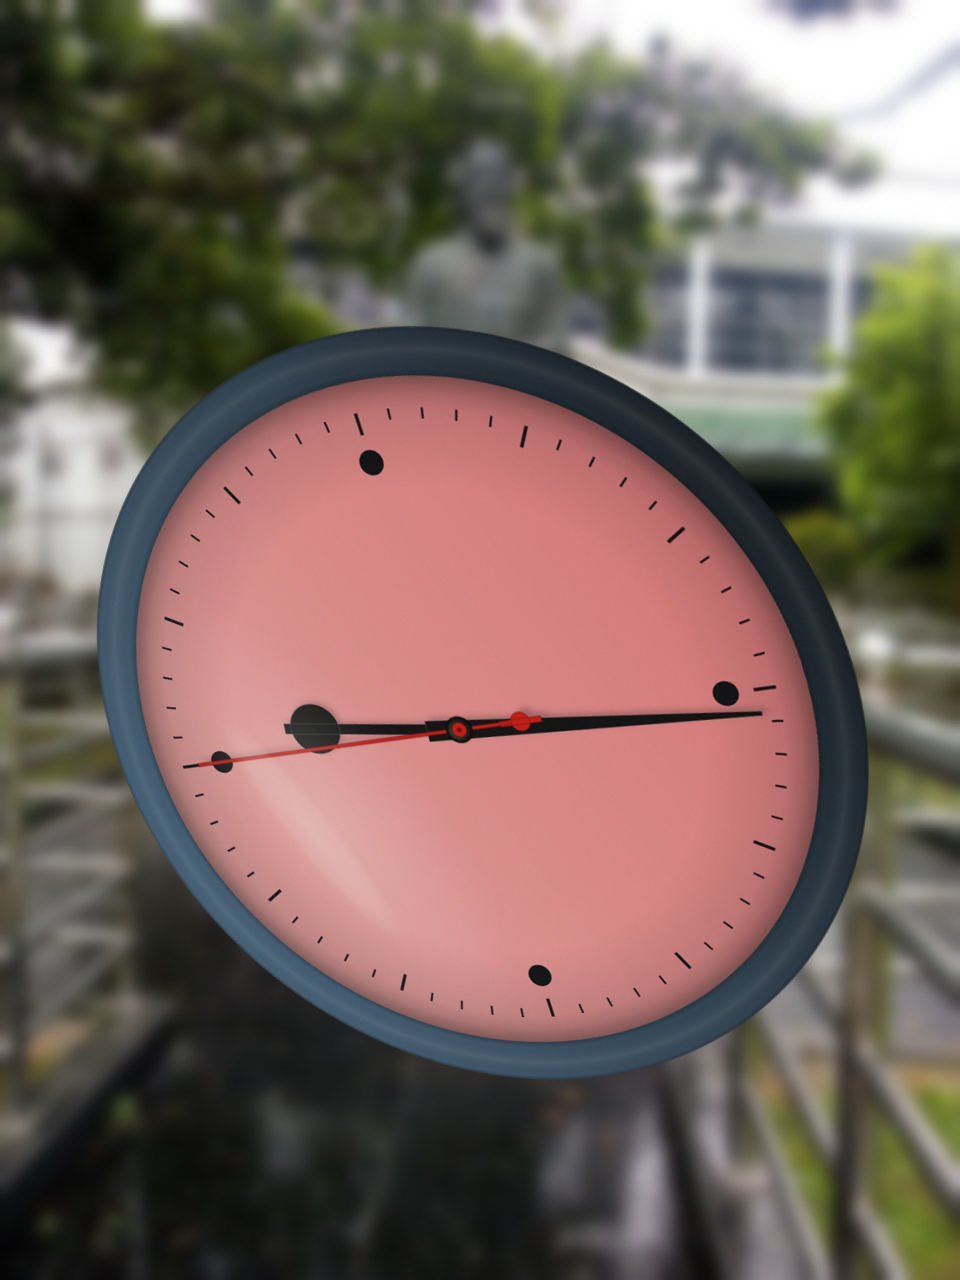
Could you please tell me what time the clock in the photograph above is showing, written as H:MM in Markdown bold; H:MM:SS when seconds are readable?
**9:15:45**
